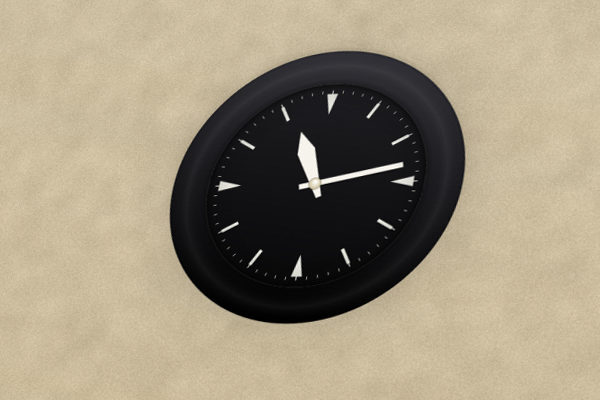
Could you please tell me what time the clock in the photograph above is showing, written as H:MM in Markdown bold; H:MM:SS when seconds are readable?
**11:13**
